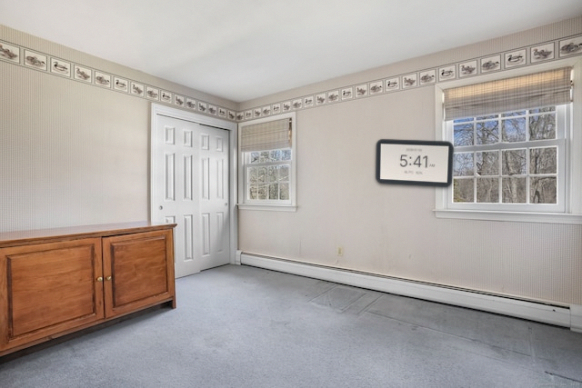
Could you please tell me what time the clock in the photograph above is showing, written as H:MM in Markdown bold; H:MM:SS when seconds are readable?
**5:41**
